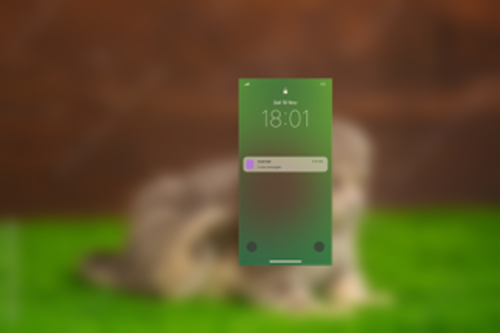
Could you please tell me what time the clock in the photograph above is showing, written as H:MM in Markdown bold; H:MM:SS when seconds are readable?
**18:01**
